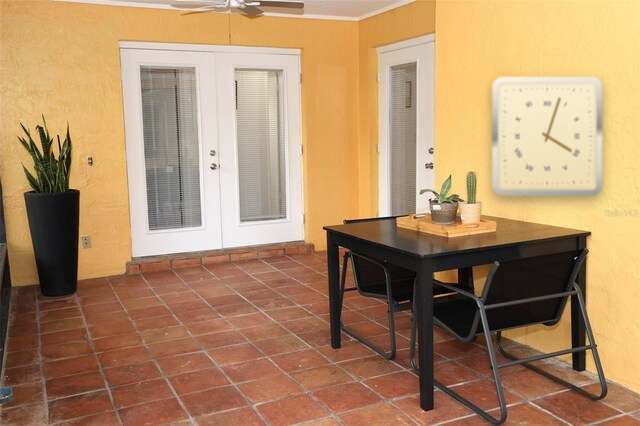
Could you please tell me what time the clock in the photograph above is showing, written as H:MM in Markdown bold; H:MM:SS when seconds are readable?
**4:03**
